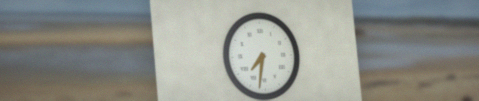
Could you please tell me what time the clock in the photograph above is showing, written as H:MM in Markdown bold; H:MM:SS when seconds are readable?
**7:32**
